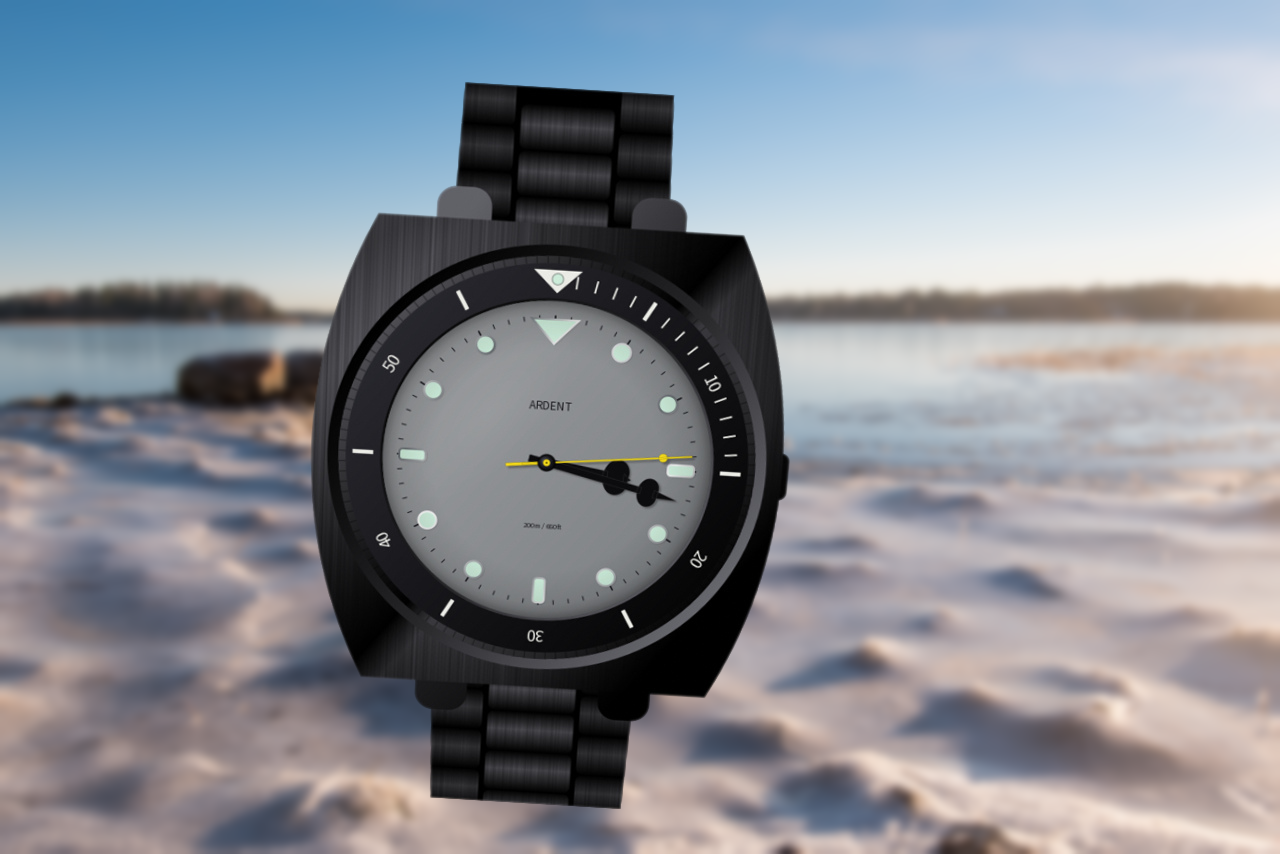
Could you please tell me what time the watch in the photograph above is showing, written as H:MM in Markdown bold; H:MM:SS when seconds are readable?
**3:17:14**
